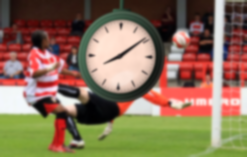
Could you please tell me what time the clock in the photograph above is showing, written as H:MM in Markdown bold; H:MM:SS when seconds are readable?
**8:09**
